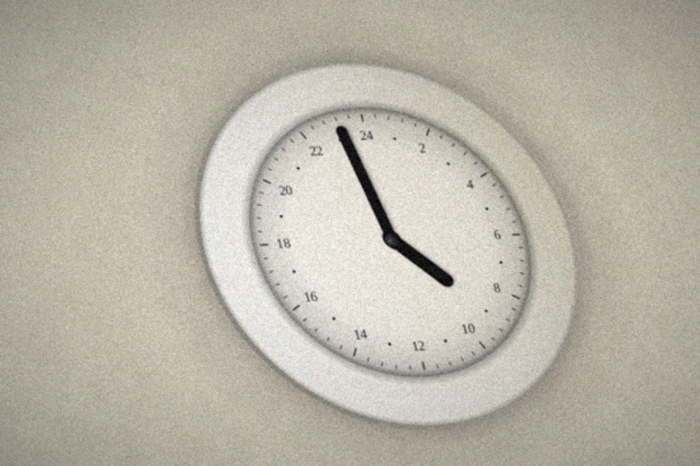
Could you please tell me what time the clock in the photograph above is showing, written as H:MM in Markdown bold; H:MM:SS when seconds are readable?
**8:58**
